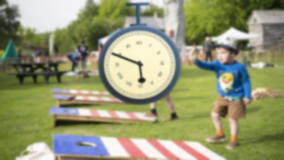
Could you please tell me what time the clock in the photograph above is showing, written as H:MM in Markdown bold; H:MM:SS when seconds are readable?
**5:49**
